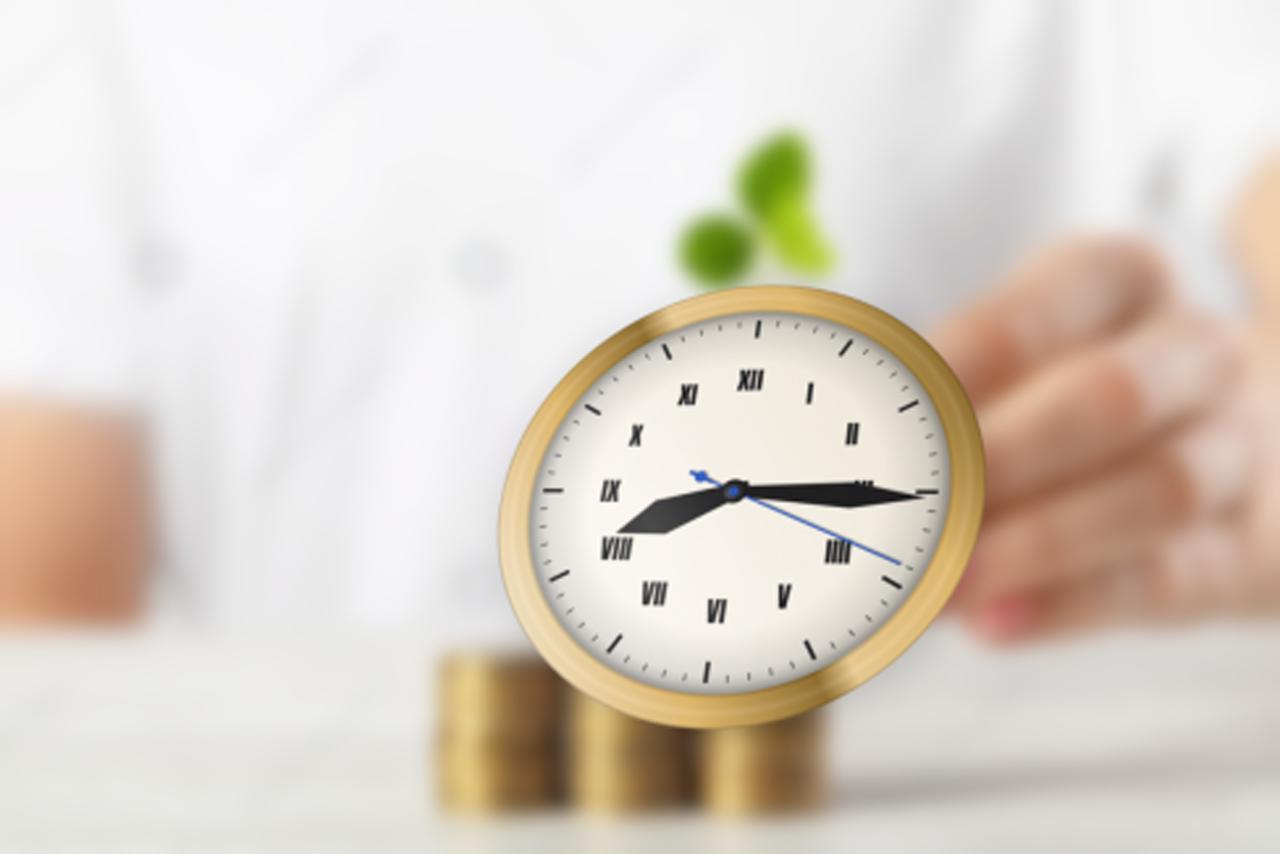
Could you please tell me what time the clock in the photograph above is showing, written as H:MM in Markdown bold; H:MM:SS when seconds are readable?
**8:15:19**
